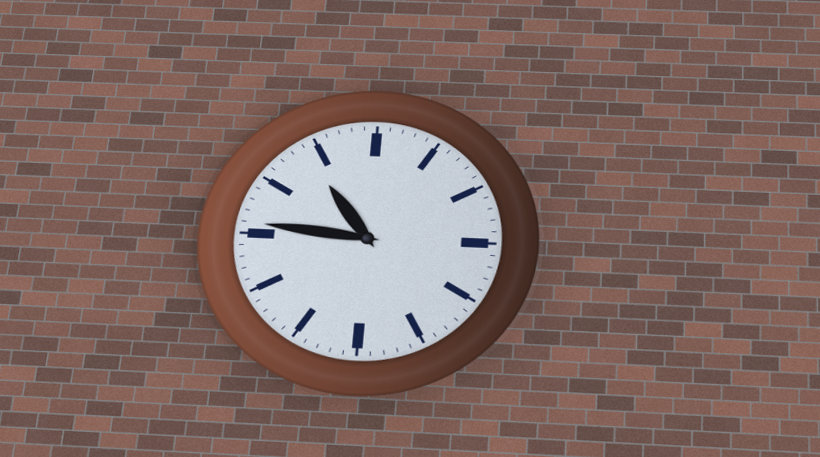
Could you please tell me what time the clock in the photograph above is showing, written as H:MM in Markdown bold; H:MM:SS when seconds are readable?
**10:46**
